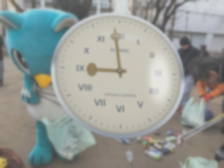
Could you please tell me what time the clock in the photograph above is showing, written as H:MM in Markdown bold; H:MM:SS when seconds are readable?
**8:59**
